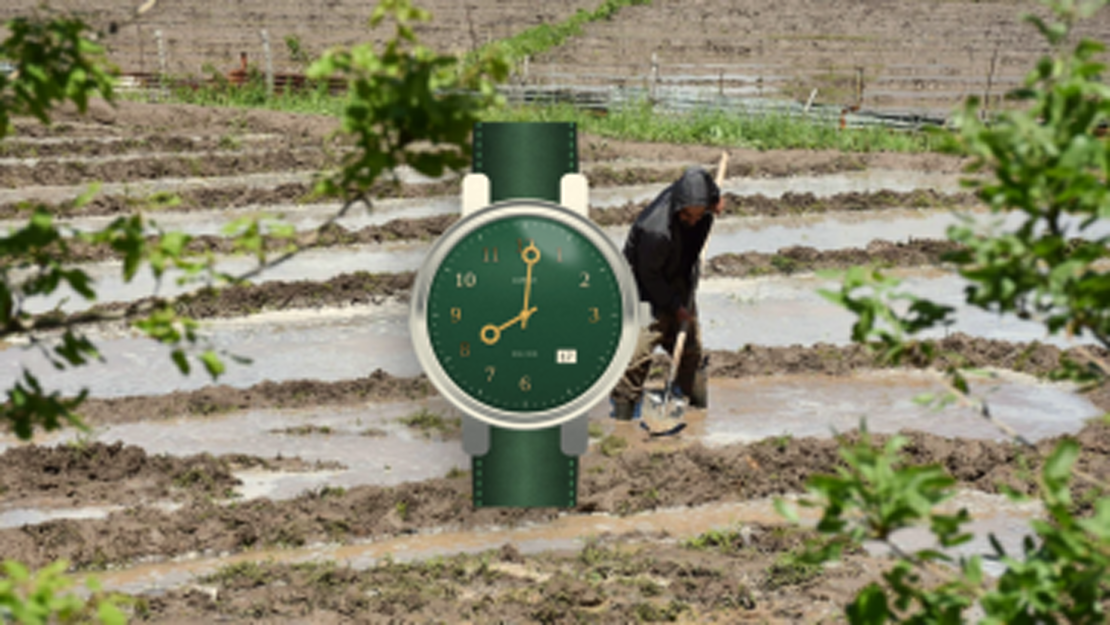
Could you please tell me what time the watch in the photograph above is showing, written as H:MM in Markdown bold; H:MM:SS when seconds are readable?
**8:01**
